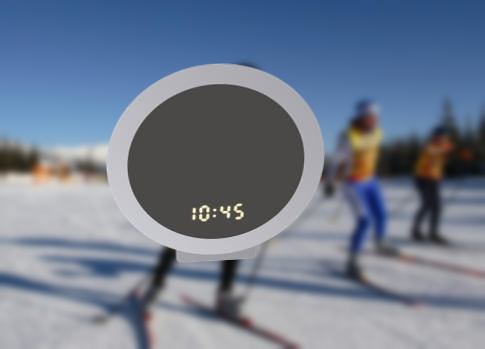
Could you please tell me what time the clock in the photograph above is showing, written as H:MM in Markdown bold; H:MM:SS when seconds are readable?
**10:45**
